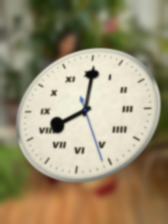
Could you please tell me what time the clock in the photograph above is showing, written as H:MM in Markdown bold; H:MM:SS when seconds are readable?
**8:00:26**
